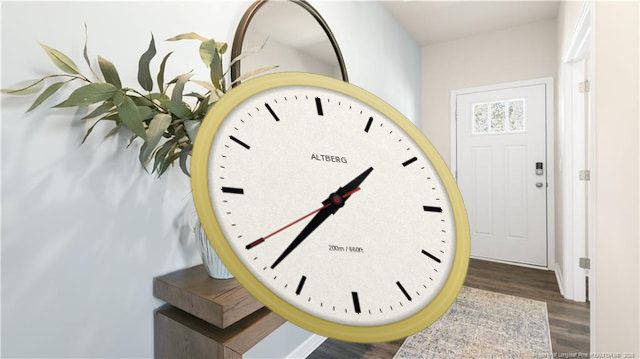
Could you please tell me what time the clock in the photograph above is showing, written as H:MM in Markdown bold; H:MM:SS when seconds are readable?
**1:37:40**
